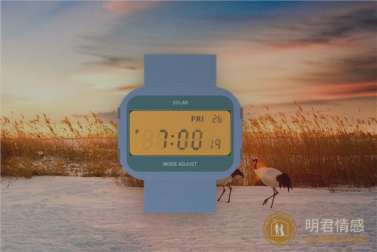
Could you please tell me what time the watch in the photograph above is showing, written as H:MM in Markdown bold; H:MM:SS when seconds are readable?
**7:00:19**
